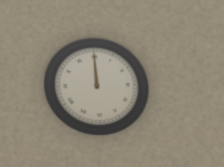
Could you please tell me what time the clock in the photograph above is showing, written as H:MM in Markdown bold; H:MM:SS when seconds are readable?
**12:00**
